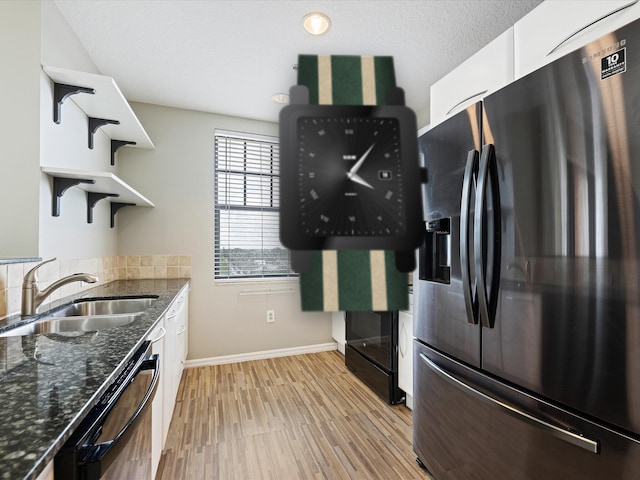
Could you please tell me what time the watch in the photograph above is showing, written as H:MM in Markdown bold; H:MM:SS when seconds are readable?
**4:06**
